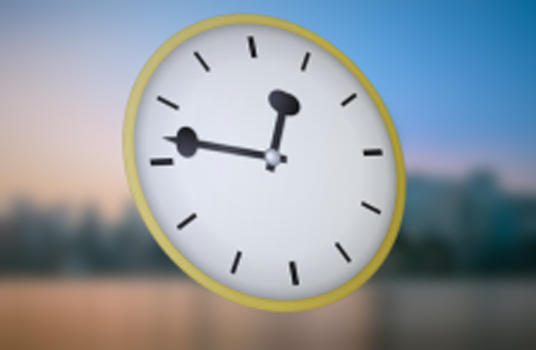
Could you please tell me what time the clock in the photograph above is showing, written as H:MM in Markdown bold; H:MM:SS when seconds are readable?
**12:47**
